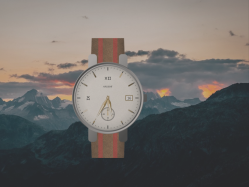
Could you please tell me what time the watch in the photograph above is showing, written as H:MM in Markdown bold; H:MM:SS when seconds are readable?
**5:35**
